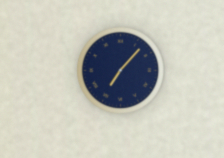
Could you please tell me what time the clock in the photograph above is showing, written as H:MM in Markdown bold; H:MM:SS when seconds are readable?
**7:07**
